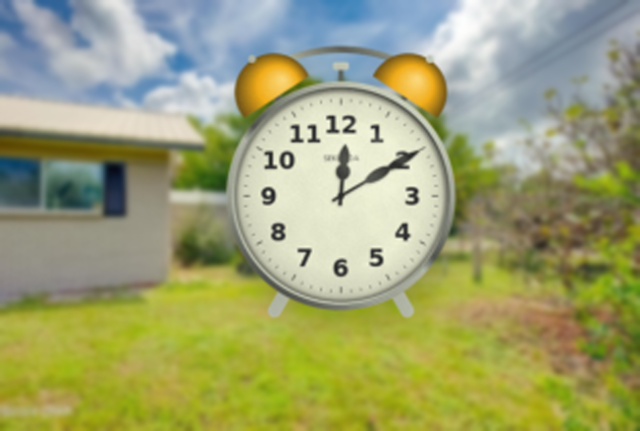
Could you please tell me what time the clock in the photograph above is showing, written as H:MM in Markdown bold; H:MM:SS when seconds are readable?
**12:10**
